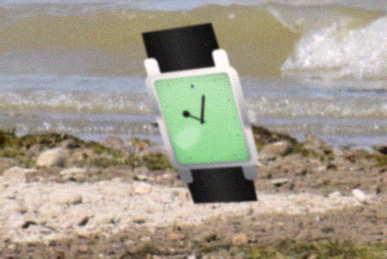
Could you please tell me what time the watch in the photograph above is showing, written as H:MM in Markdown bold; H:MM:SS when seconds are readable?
**10:03**
